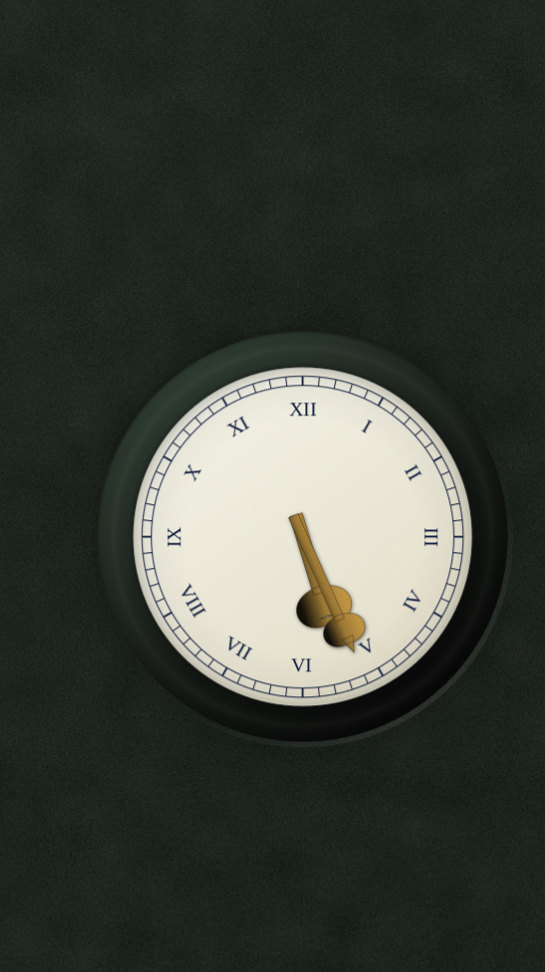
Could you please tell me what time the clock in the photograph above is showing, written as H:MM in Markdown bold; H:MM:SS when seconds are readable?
**5:26**
